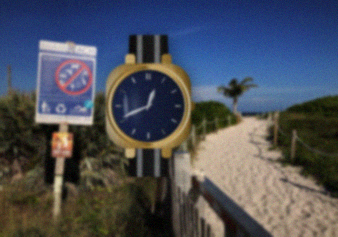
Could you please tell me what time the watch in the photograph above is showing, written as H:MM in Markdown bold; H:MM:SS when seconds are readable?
**12:41**
